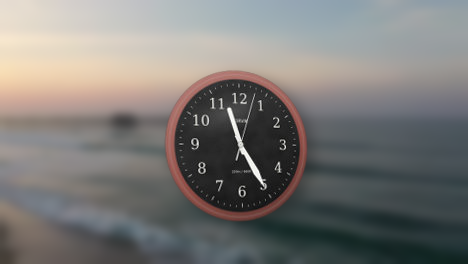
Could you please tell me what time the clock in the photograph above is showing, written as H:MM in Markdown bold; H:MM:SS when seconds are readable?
**11:25:03**
